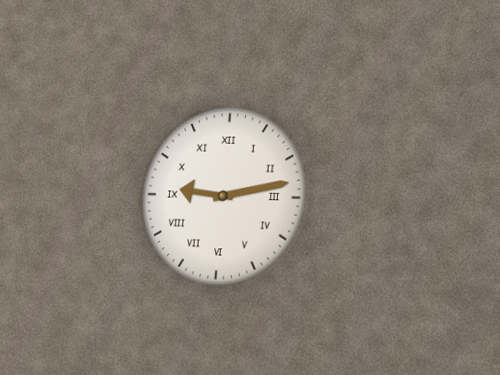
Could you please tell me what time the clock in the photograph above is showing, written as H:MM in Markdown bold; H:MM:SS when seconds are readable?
**9:13**
